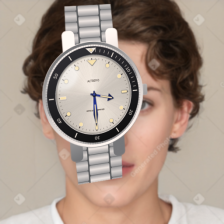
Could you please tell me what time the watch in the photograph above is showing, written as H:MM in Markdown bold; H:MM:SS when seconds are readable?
**3:30**
